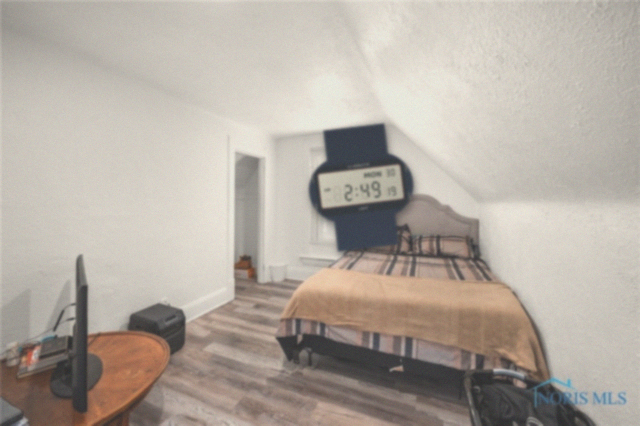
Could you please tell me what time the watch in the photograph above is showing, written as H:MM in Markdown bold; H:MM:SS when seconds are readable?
**2:49**
